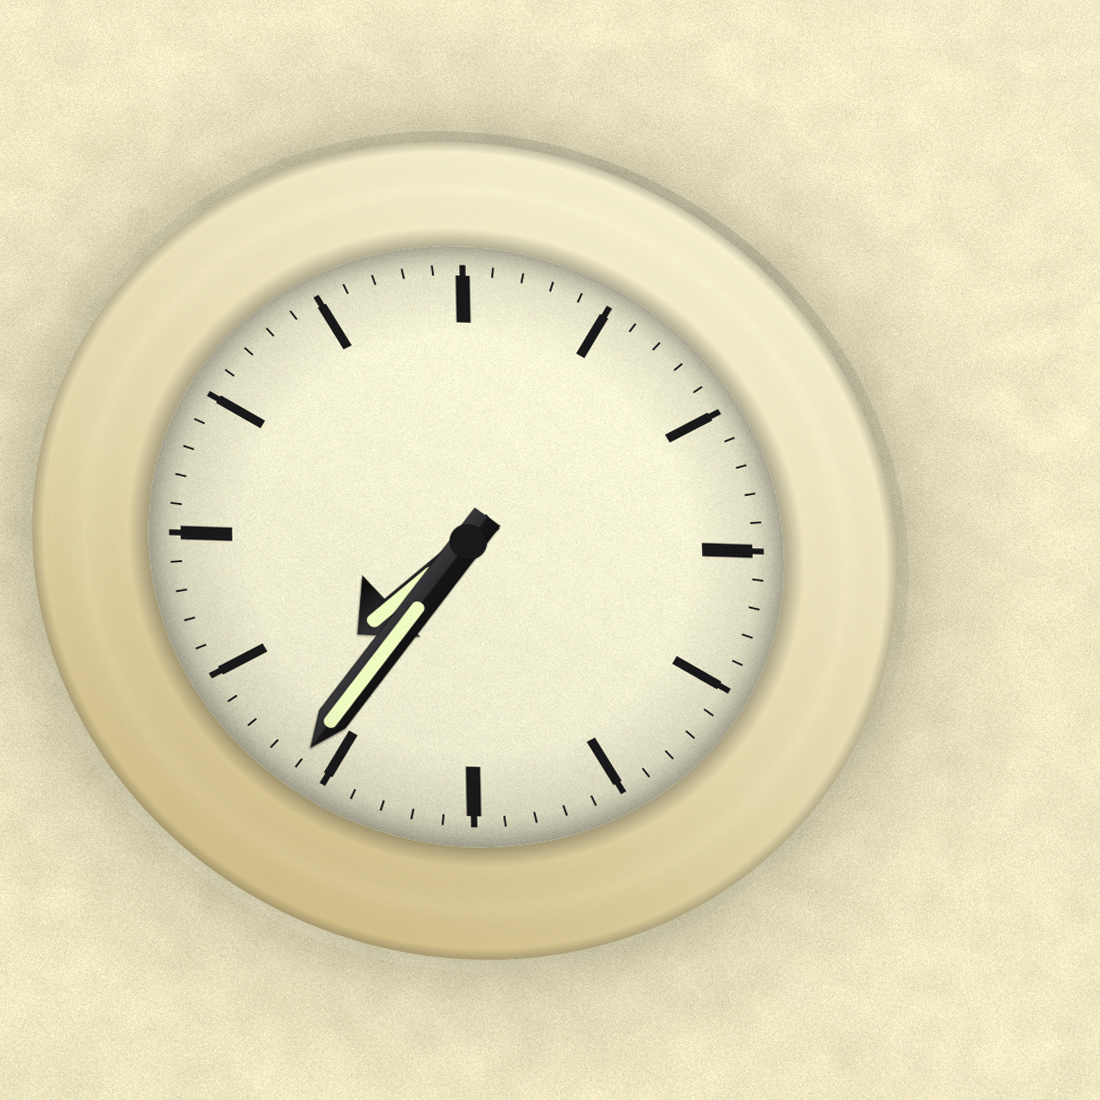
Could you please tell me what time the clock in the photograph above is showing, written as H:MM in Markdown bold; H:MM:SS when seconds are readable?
**7:36**
